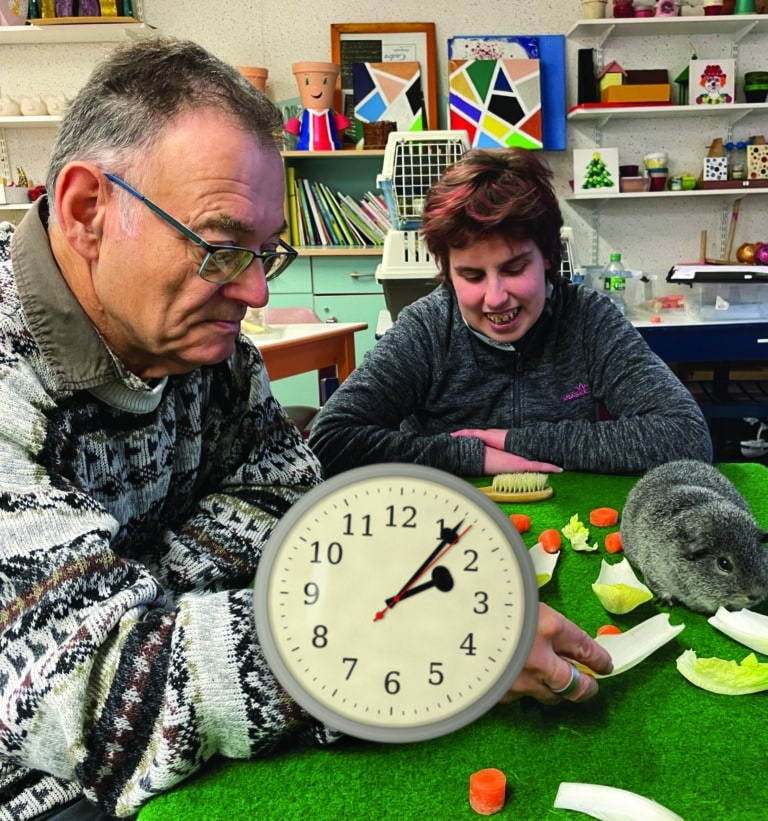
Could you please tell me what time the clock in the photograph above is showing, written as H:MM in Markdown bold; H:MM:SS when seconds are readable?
**2:06:07**
